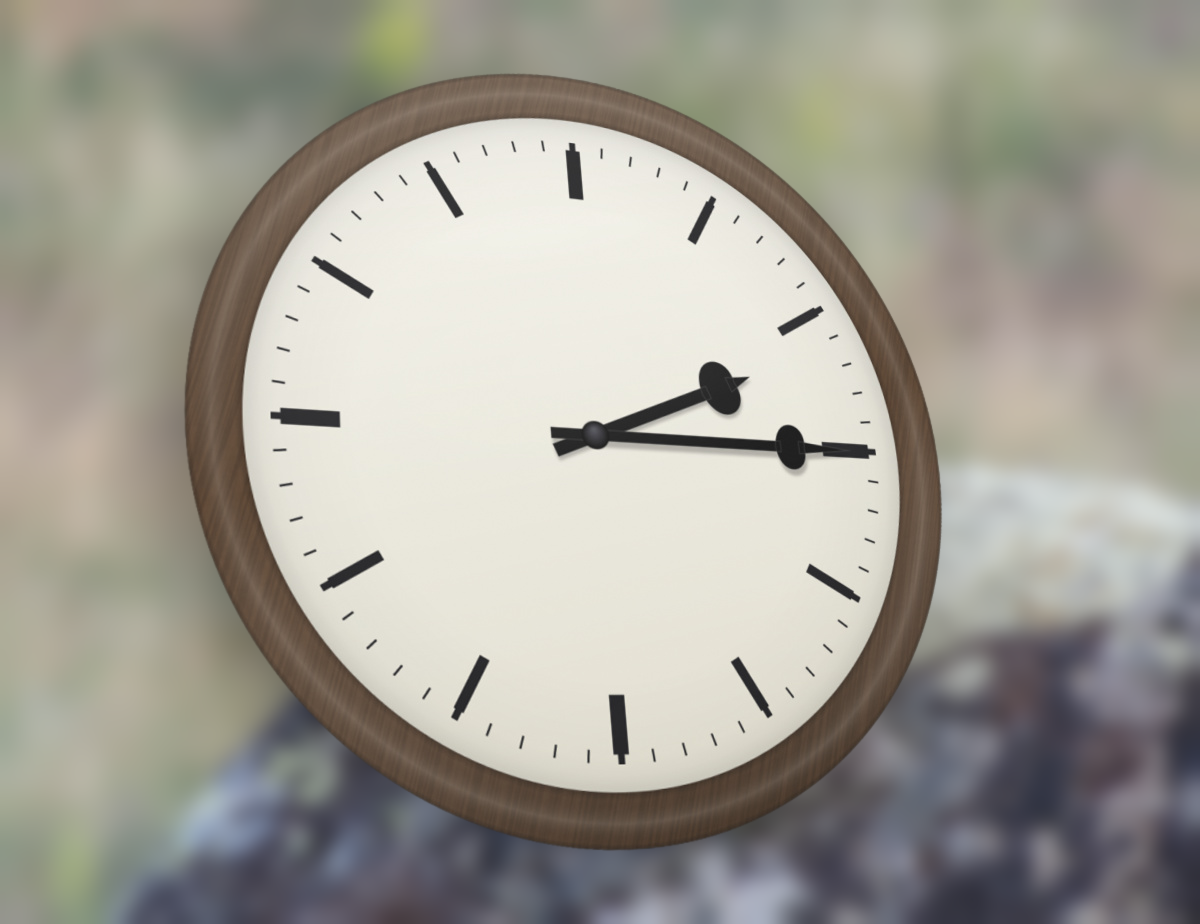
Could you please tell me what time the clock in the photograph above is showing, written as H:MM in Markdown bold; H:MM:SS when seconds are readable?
**2:15**
